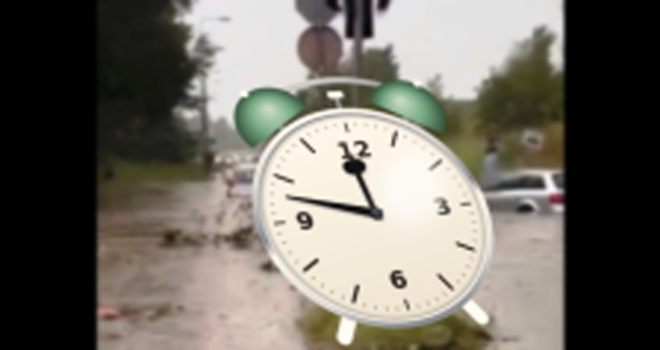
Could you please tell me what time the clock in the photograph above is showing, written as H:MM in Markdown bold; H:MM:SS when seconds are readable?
**11:48**
